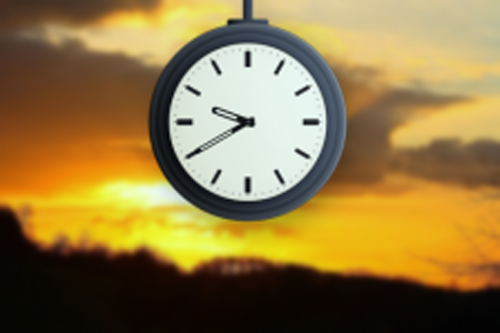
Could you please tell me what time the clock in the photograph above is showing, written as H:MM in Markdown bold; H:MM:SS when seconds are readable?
**9:40**
